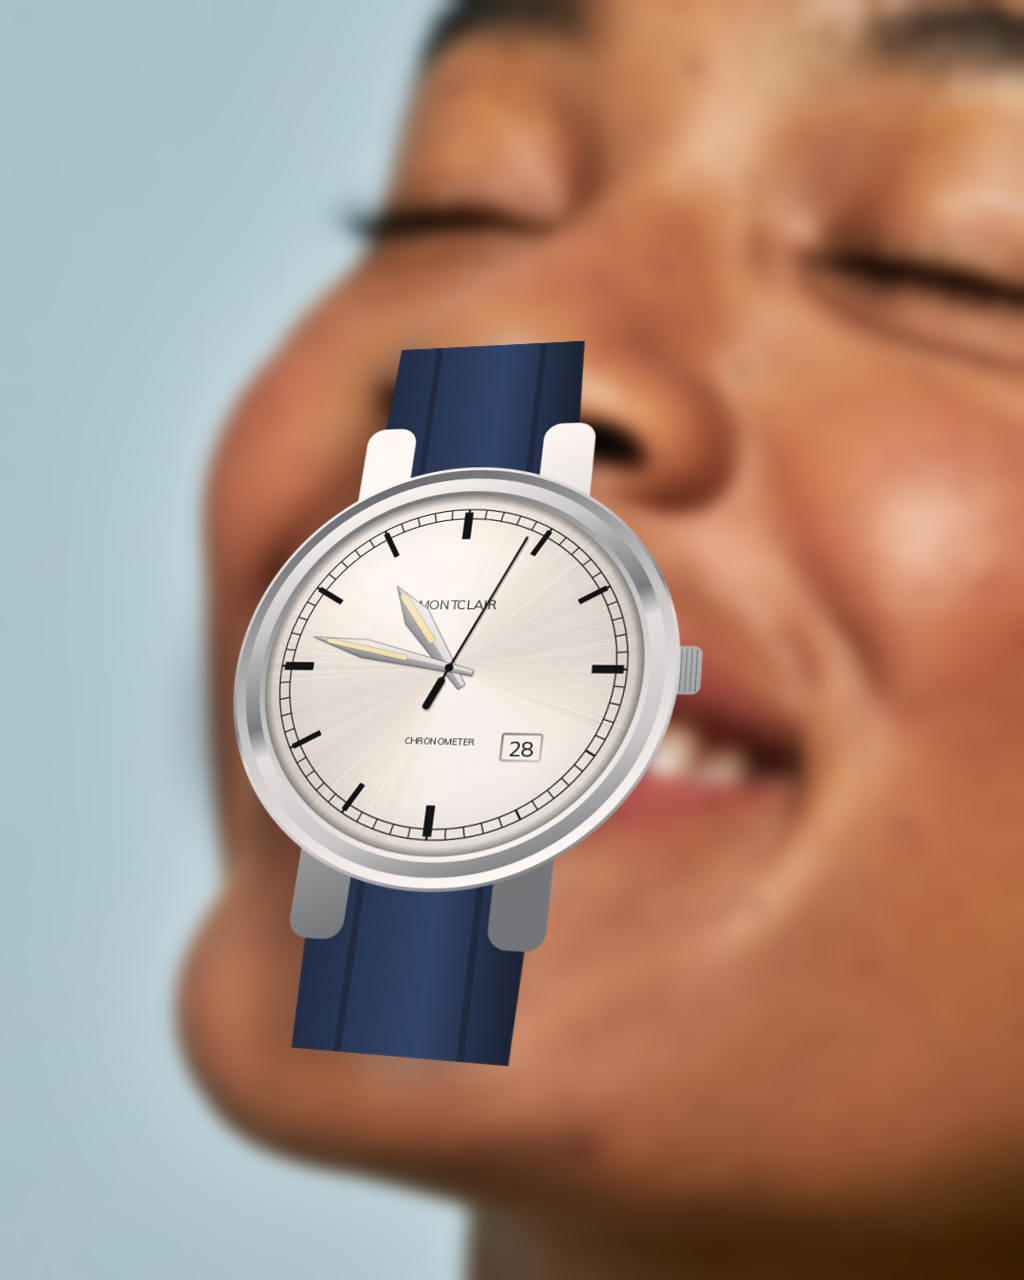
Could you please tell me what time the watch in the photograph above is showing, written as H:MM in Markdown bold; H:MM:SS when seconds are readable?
**10:47:04**
